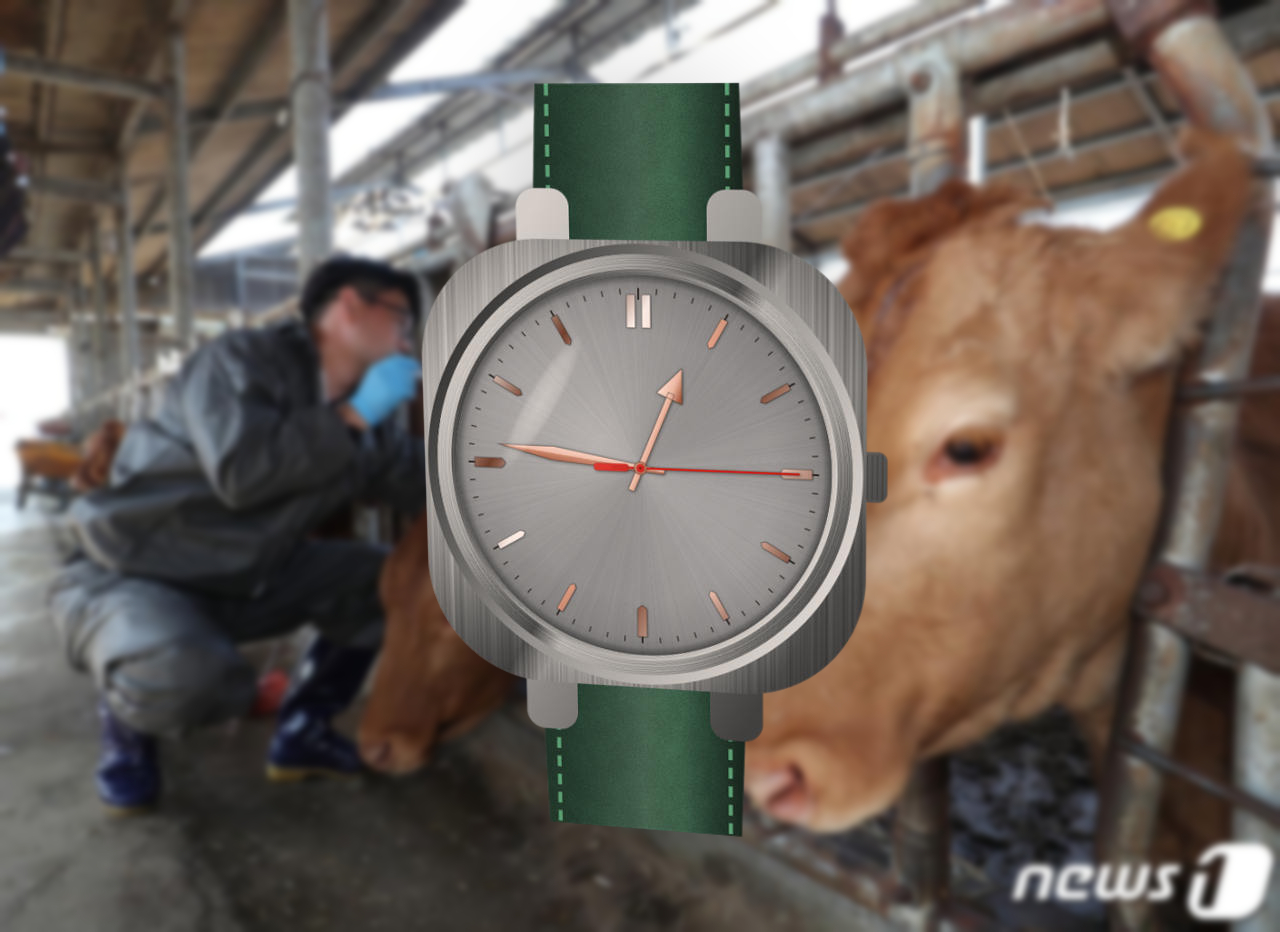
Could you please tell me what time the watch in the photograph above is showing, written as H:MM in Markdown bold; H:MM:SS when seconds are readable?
**12:46:15**
